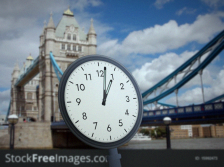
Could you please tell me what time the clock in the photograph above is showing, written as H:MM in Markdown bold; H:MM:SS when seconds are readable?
**1:02**
